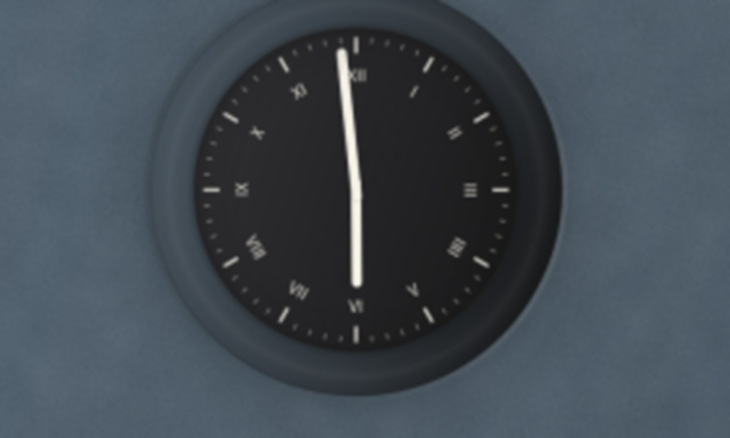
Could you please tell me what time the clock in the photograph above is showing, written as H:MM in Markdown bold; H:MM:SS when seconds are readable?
**5:59**
